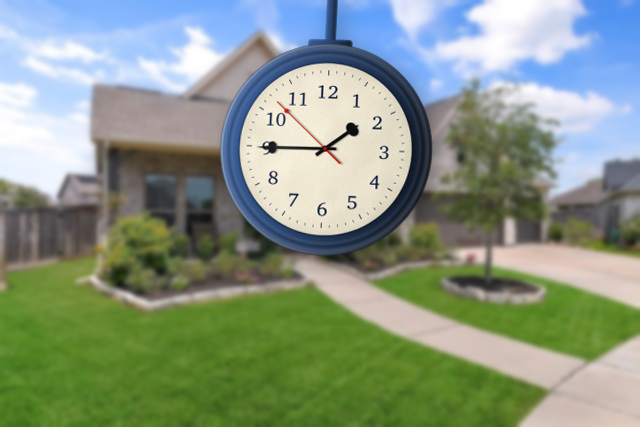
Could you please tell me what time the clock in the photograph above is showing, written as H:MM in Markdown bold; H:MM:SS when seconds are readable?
**1:44:52**
